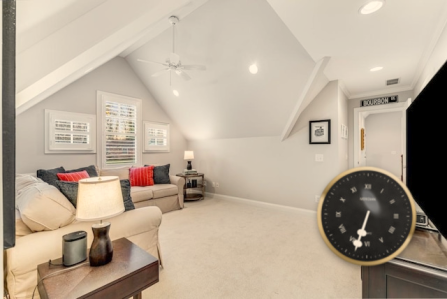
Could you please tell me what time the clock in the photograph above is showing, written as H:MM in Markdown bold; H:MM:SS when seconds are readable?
**6:33**
